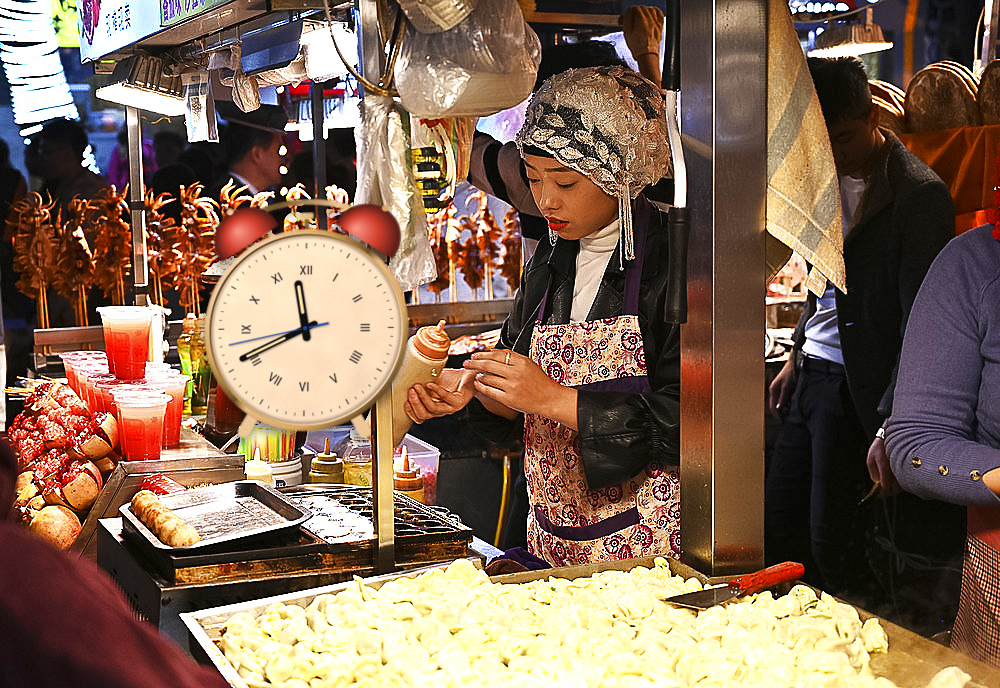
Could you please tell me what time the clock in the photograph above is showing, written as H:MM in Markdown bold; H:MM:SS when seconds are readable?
**11:40:43**
